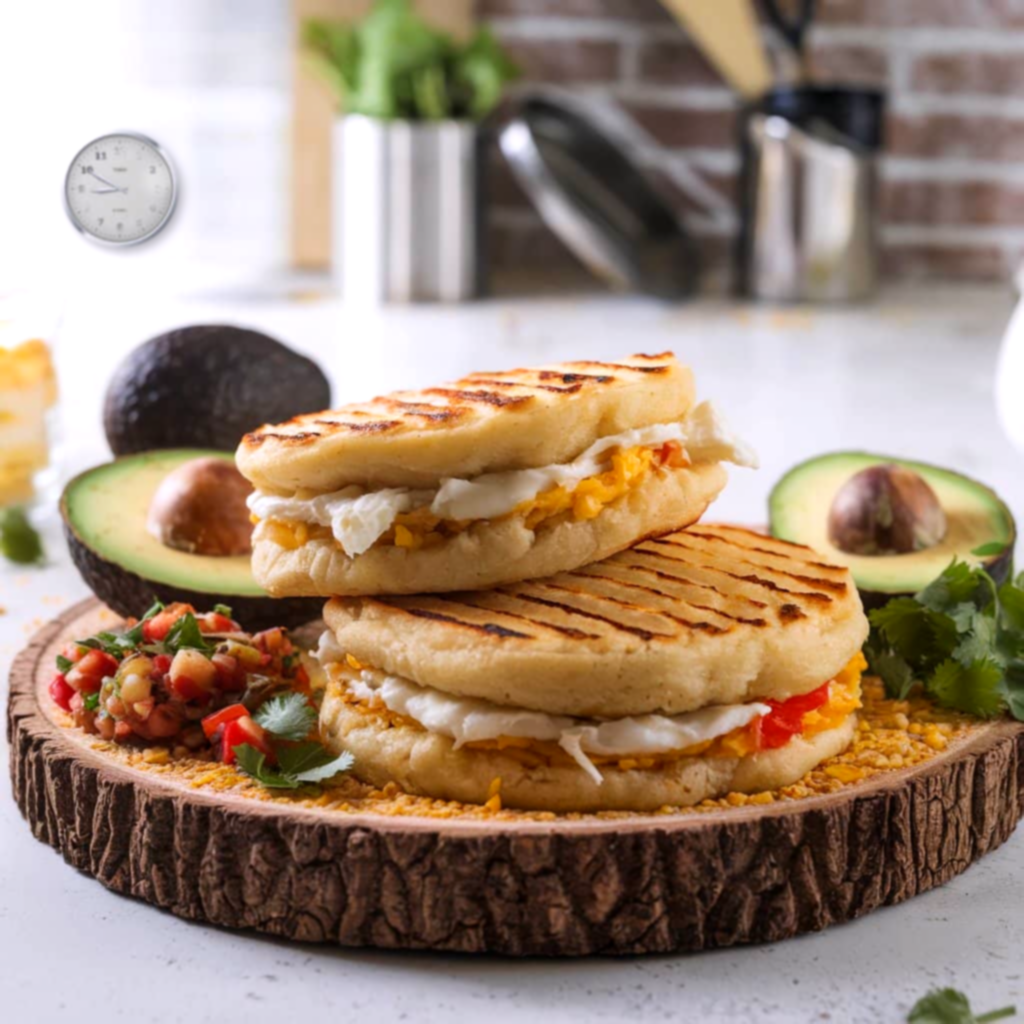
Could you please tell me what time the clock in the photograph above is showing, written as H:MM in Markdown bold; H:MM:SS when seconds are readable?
**8:50**
